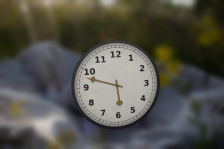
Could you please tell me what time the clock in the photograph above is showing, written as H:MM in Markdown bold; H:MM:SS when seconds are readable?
**5:48**
